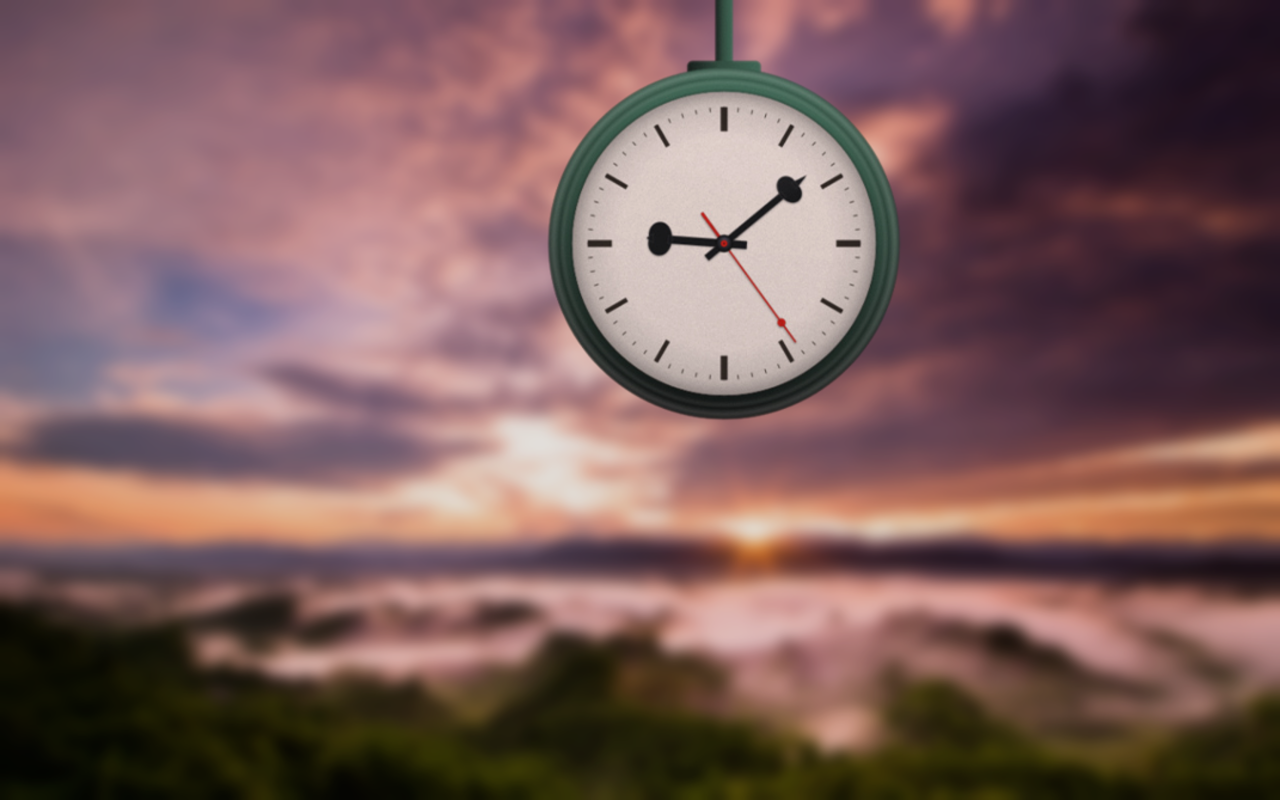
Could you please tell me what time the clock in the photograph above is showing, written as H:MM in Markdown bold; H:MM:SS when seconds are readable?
**9:08:24**
